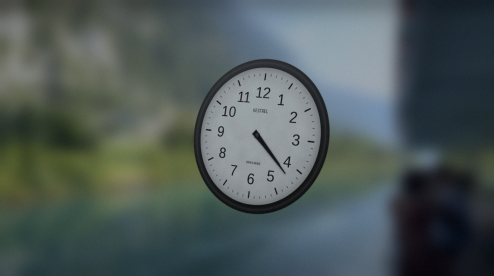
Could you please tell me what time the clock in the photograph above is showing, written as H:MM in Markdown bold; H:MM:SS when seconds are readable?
**4:22**
